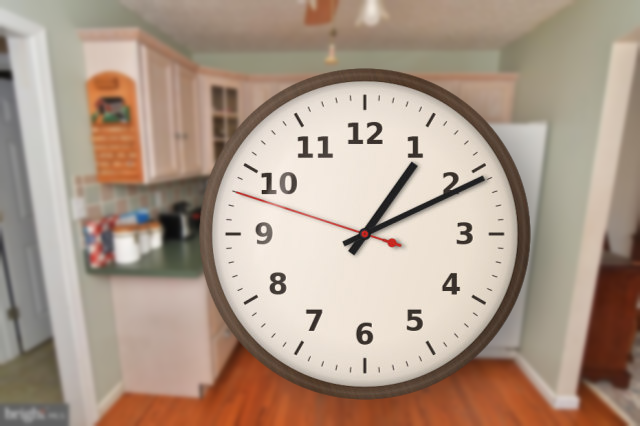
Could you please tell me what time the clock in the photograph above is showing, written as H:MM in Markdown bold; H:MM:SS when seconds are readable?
**1:10:48**
